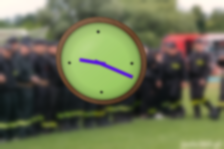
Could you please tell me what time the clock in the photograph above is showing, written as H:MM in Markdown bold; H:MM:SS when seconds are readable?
**9:19**
